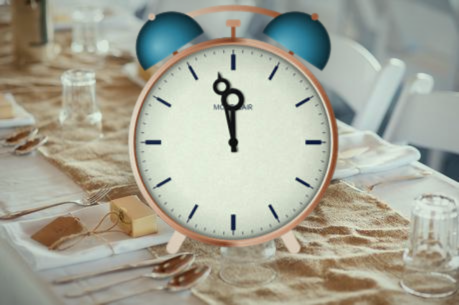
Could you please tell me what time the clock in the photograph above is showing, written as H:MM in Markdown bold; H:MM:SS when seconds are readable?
**11:58**
